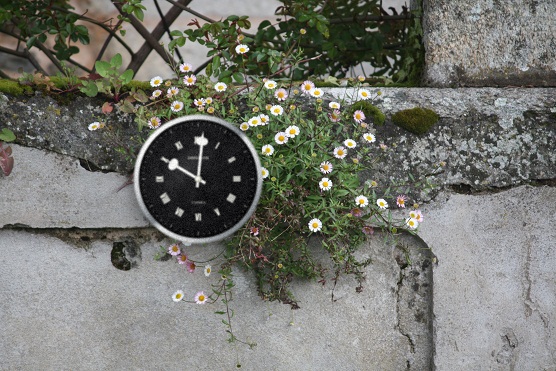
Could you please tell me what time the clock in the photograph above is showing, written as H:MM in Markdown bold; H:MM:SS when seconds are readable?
**10:01**
